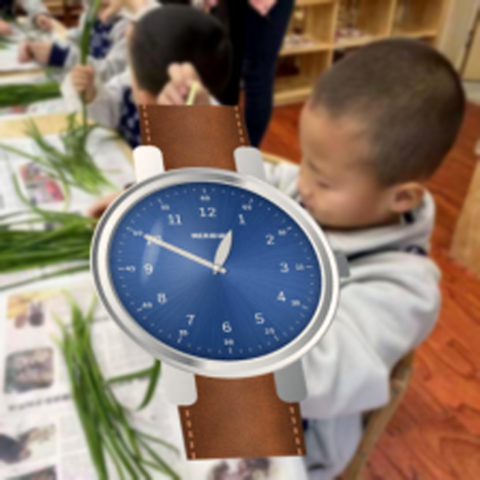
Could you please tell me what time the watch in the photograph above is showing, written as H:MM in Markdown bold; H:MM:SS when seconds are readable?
**12:50**
